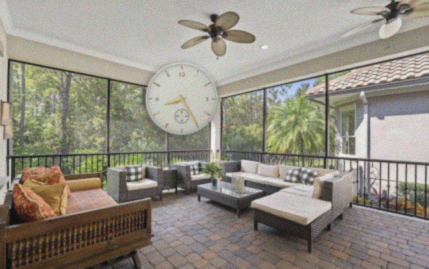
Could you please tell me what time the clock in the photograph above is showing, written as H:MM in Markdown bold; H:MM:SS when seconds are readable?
**8:25**
